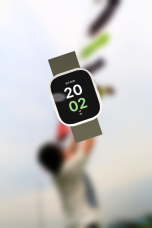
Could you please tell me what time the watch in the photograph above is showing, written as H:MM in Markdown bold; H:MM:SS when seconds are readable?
**20:02**
